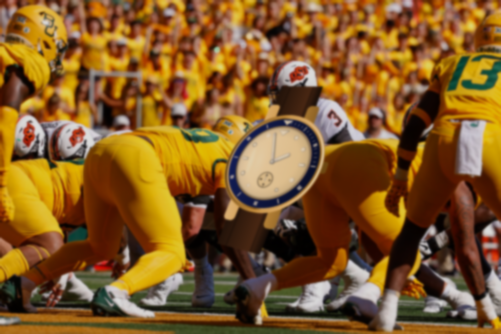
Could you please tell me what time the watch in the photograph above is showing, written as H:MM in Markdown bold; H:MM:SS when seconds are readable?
**1:57**
